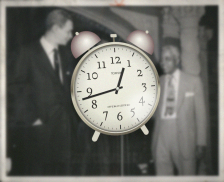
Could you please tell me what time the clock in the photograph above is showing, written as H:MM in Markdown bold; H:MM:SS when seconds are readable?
**12:43**
